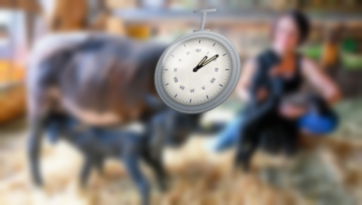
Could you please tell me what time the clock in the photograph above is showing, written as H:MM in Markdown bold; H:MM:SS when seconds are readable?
**1:09**
